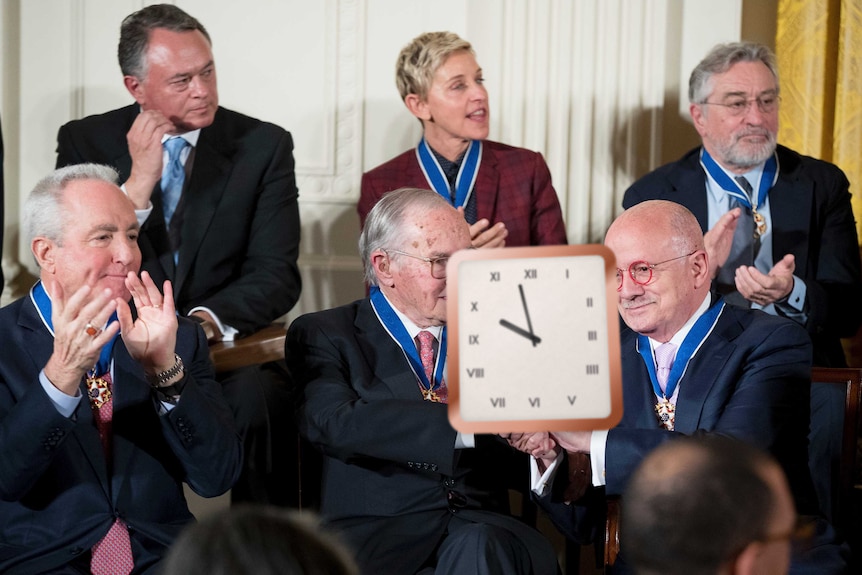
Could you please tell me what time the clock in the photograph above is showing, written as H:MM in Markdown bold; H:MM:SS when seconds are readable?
**9:58**
